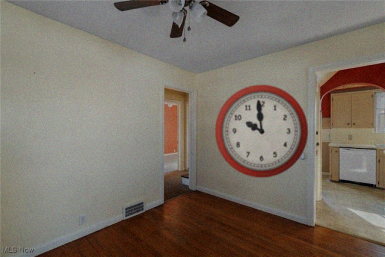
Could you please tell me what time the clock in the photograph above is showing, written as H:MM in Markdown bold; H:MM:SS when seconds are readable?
**9:59**
